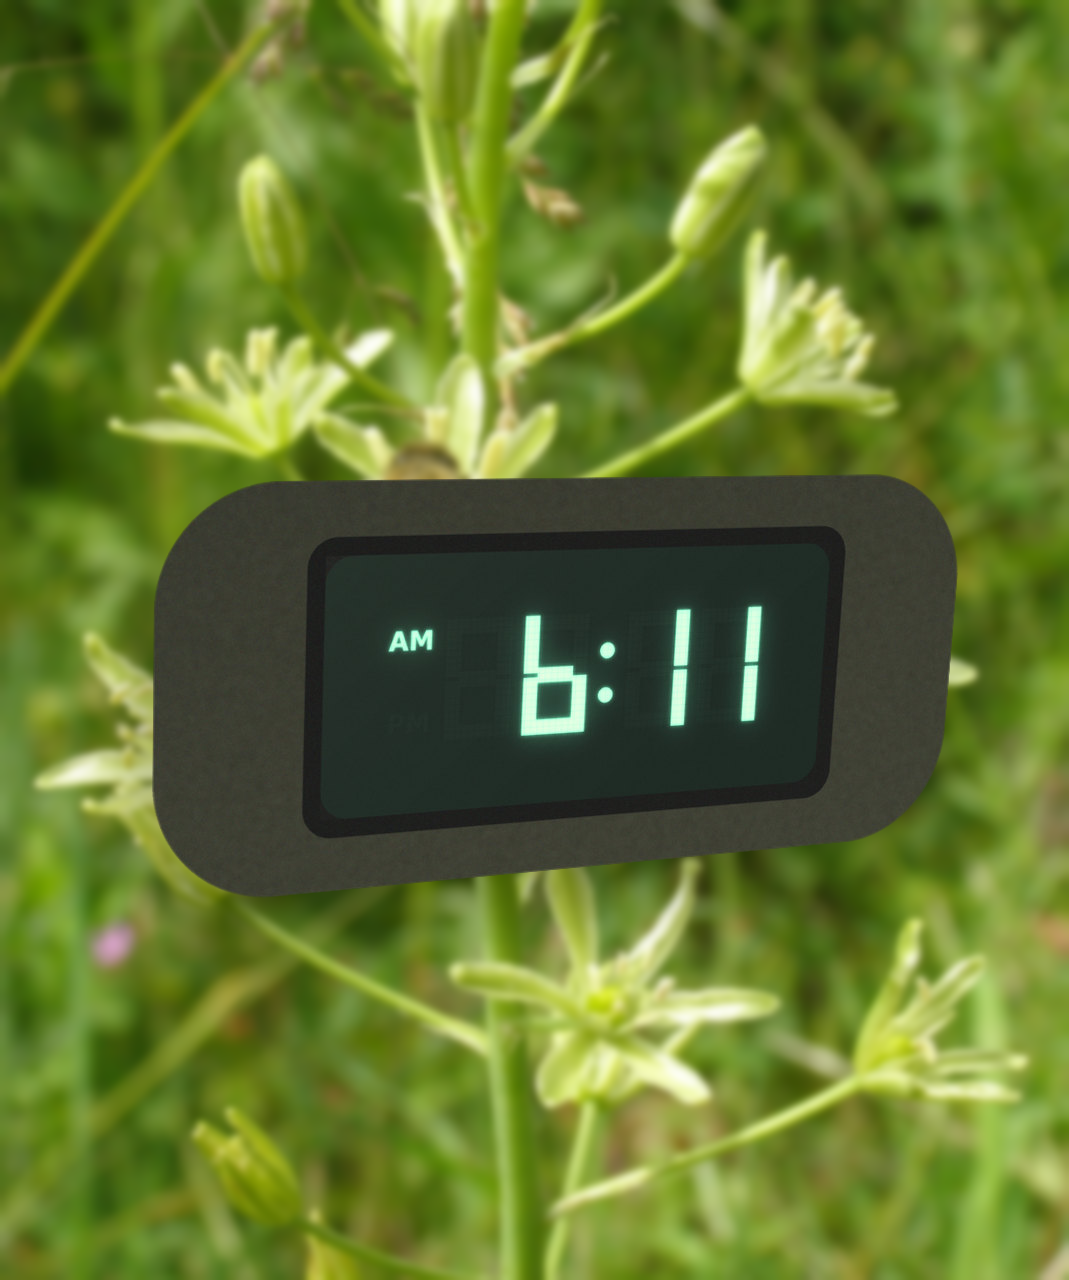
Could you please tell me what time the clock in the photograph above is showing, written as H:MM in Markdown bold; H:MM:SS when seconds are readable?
**6:11**
